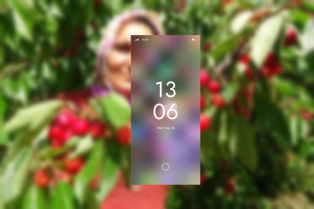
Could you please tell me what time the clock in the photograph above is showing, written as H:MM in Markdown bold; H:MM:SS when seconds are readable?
**13:06**
